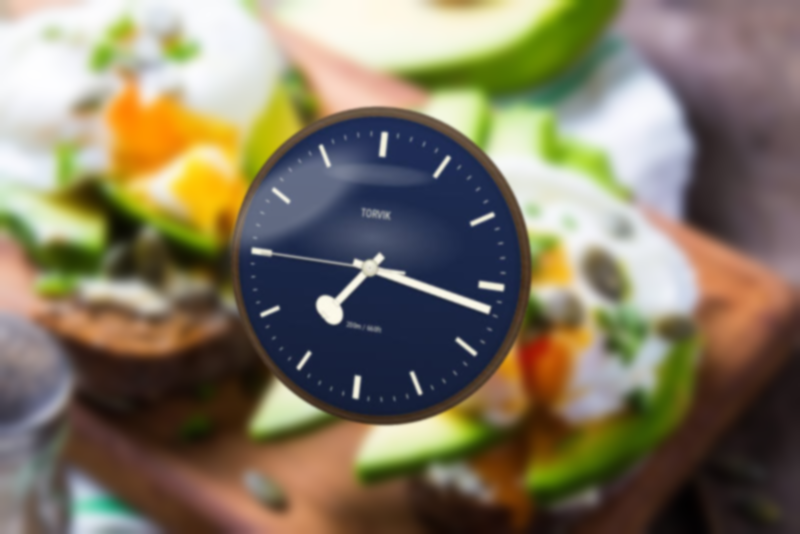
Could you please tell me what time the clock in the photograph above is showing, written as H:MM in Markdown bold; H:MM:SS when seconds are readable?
**7:16:45**
